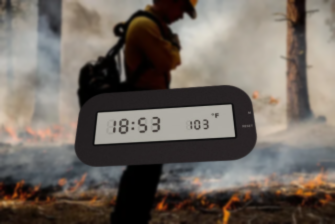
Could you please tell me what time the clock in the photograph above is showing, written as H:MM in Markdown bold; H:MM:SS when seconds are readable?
**18:53**
